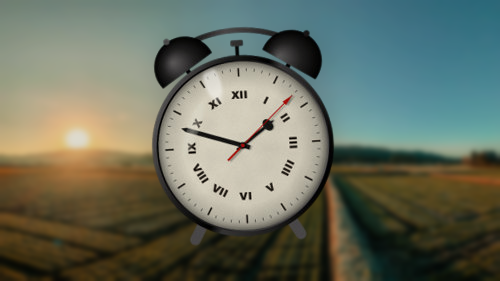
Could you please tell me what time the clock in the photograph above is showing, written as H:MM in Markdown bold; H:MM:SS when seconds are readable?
**1:48:08**
